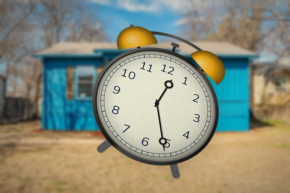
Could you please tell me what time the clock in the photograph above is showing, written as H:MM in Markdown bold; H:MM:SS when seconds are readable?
**12:26**
